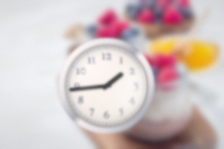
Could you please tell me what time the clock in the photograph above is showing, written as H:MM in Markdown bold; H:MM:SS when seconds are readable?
**1:44**
